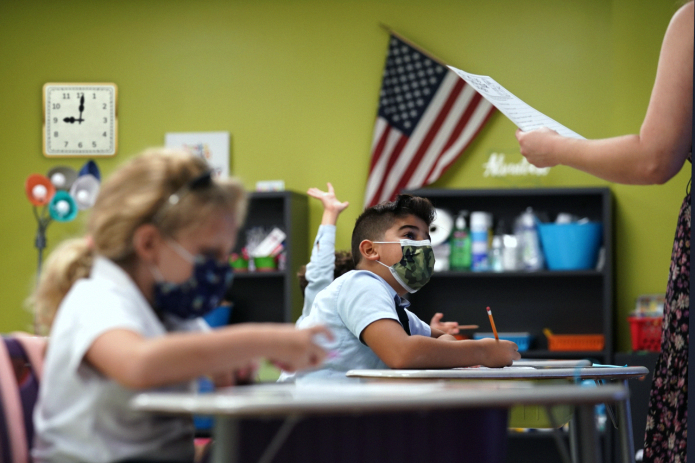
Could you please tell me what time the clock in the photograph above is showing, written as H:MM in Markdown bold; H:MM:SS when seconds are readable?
**9:01**
